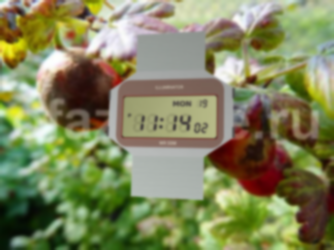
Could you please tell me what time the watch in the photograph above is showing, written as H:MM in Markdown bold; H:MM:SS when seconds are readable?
**11:14**
